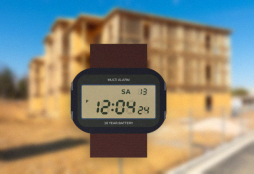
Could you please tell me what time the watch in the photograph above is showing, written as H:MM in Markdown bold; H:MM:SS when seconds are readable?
**12:04:24**
